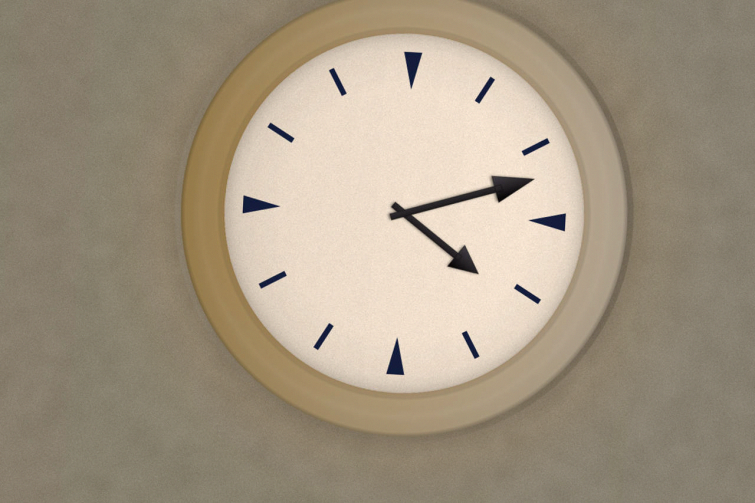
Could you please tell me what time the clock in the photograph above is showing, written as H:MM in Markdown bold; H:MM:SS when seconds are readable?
**4:12**
